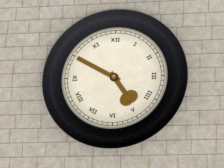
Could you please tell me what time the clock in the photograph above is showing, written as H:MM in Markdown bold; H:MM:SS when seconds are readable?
**4:50**
